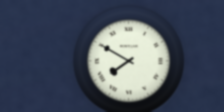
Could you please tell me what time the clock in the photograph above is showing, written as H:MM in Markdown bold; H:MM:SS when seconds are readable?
**7:50**
